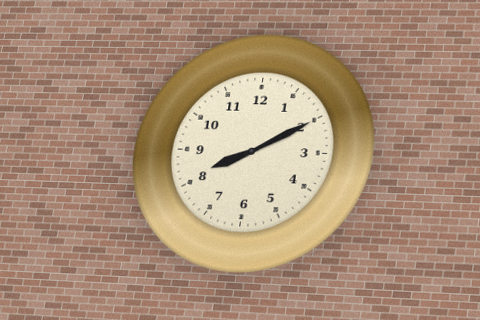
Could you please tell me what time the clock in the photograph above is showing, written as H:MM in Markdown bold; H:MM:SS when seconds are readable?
**8:10**
